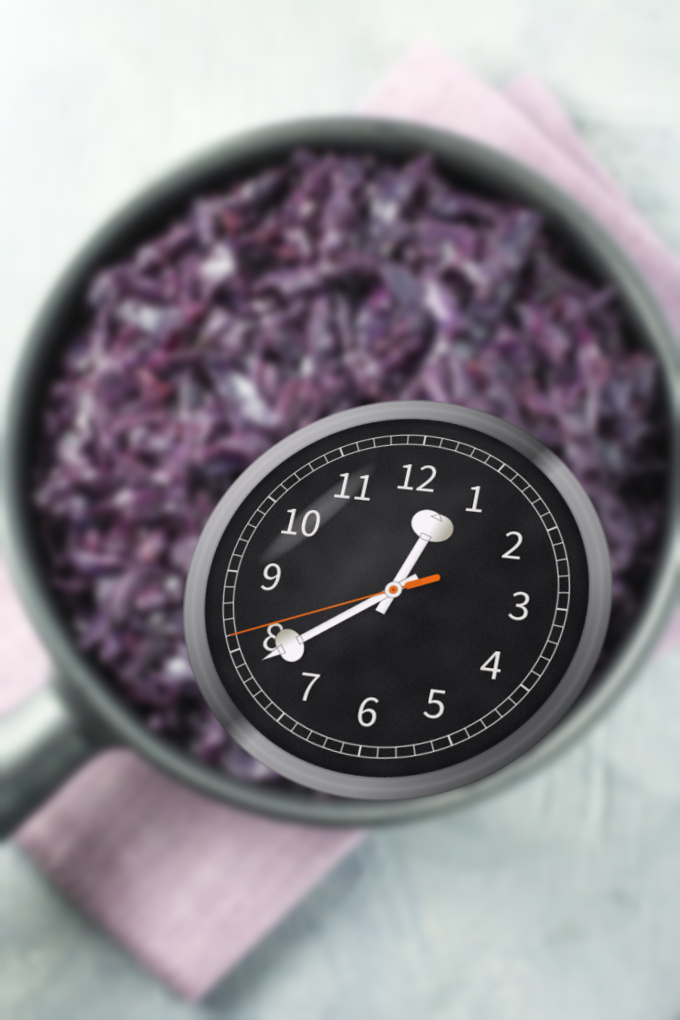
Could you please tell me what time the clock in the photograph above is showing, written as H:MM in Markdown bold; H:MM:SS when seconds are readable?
**12:38:41**
